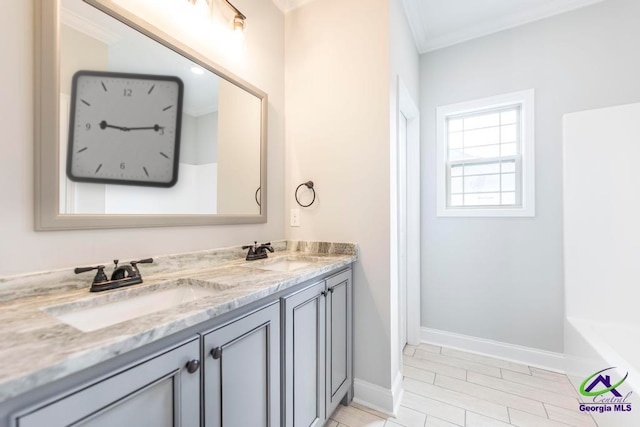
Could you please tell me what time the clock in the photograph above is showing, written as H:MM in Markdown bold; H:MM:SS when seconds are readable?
**9:14**
